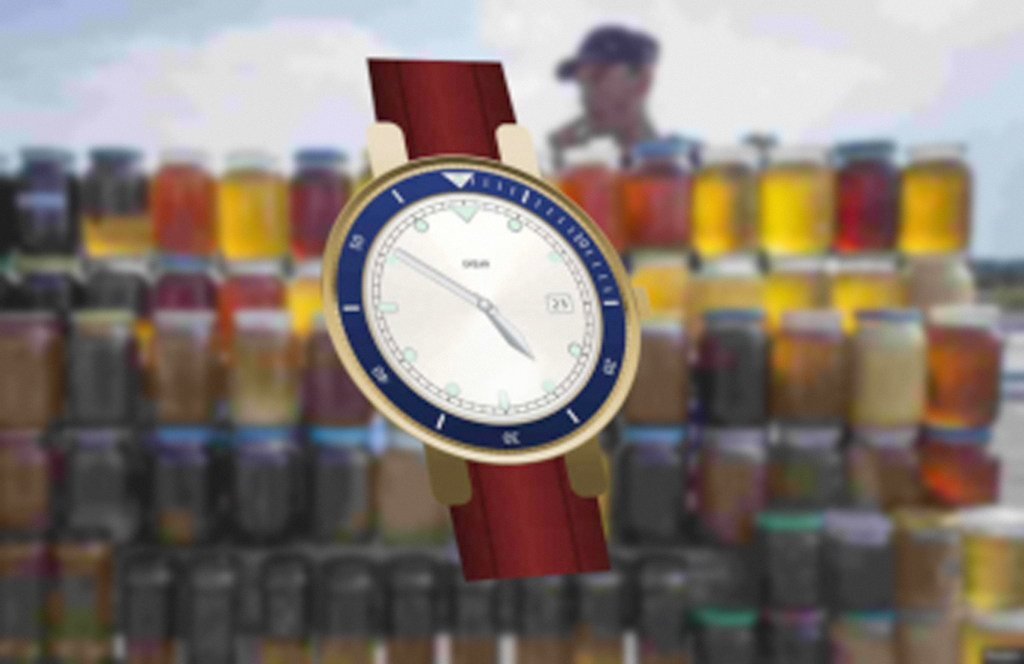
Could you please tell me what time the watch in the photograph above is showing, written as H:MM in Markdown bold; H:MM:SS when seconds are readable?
**4:51**
